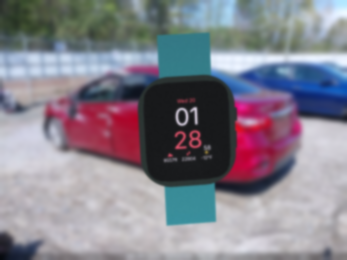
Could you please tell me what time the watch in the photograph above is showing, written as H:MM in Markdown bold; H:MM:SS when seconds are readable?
**1:28**
